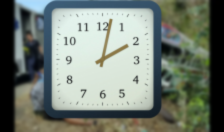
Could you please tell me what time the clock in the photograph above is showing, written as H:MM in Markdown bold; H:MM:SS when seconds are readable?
**2:02**
